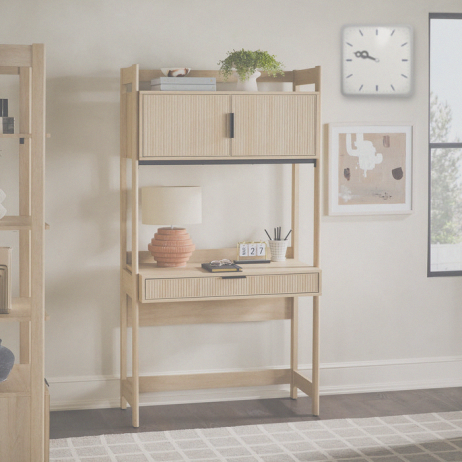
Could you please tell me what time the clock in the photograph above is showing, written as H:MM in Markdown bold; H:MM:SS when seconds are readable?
**9:48**
